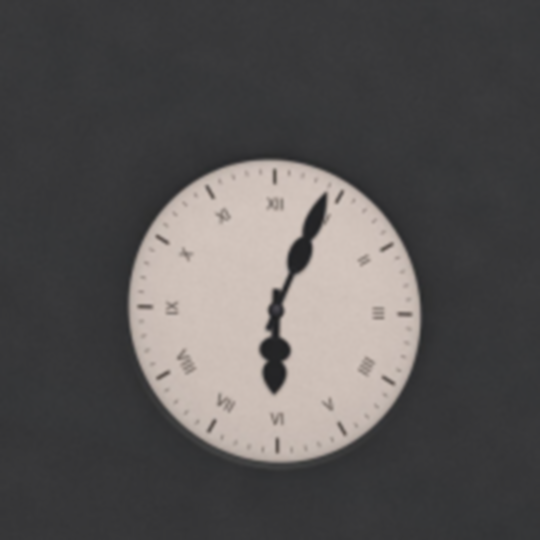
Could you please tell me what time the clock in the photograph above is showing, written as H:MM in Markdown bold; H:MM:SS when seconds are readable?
**6:04**
